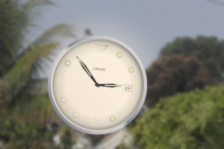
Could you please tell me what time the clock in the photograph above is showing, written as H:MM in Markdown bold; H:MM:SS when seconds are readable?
**2:53**
